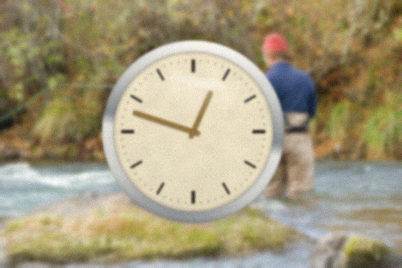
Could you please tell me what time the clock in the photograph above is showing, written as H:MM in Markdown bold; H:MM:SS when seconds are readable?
**12:48**
